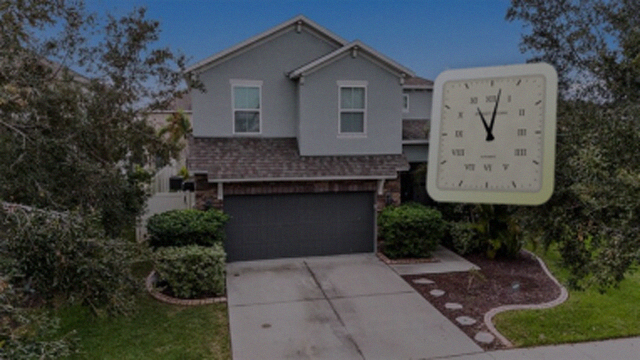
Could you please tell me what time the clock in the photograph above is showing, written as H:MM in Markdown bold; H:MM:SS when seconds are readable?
**11:02**
